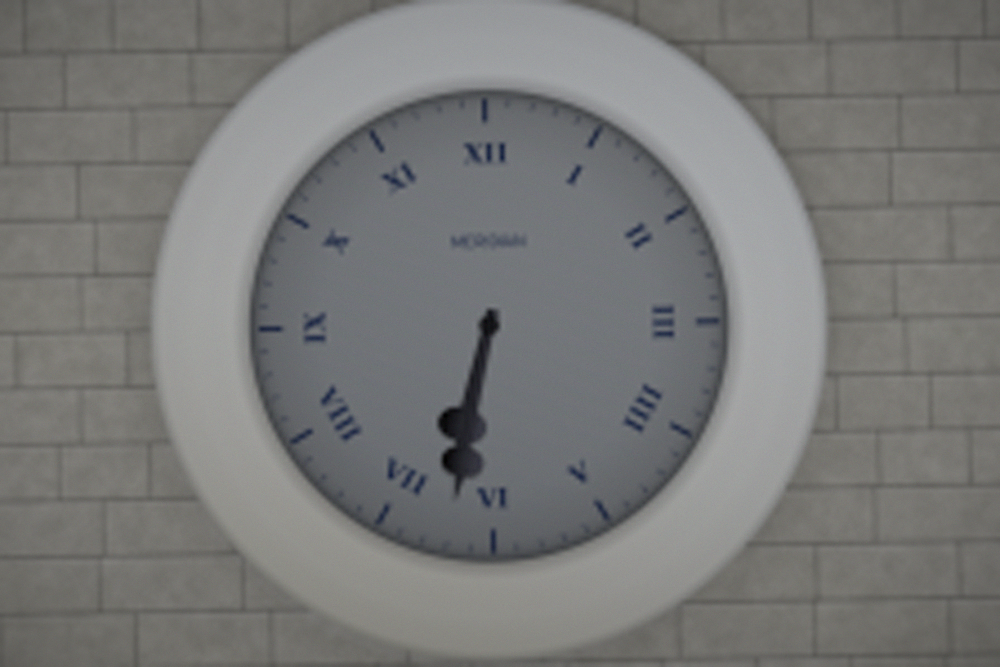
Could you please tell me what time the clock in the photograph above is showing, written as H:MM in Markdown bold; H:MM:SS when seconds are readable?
**6:32**
